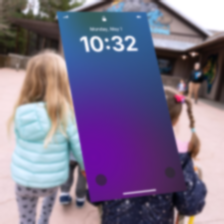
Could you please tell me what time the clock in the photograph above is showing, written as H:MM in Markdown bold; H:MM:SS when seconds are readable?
**10:32**
